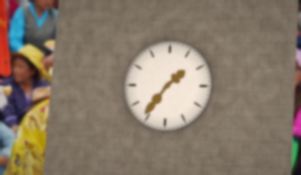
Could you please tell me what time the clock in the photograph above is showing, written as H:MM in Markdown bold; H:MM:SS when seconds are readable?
**1:36**
